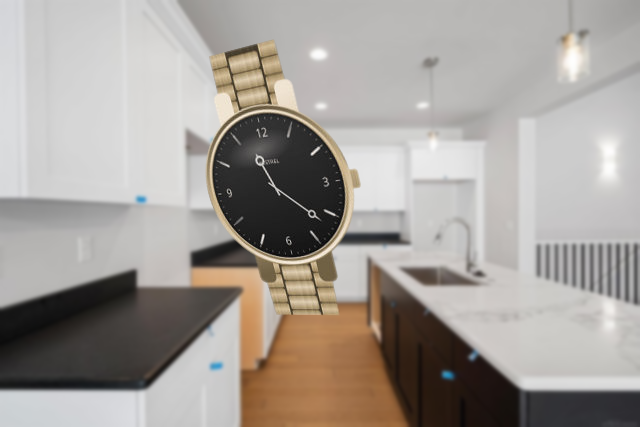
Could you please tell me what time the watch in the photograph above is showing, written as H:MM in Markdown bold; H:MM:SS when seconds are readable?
**11:22**
